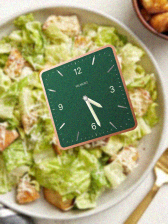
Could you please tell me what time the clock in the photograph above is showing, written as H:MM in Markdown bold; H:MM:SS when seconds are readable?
**4:28**
